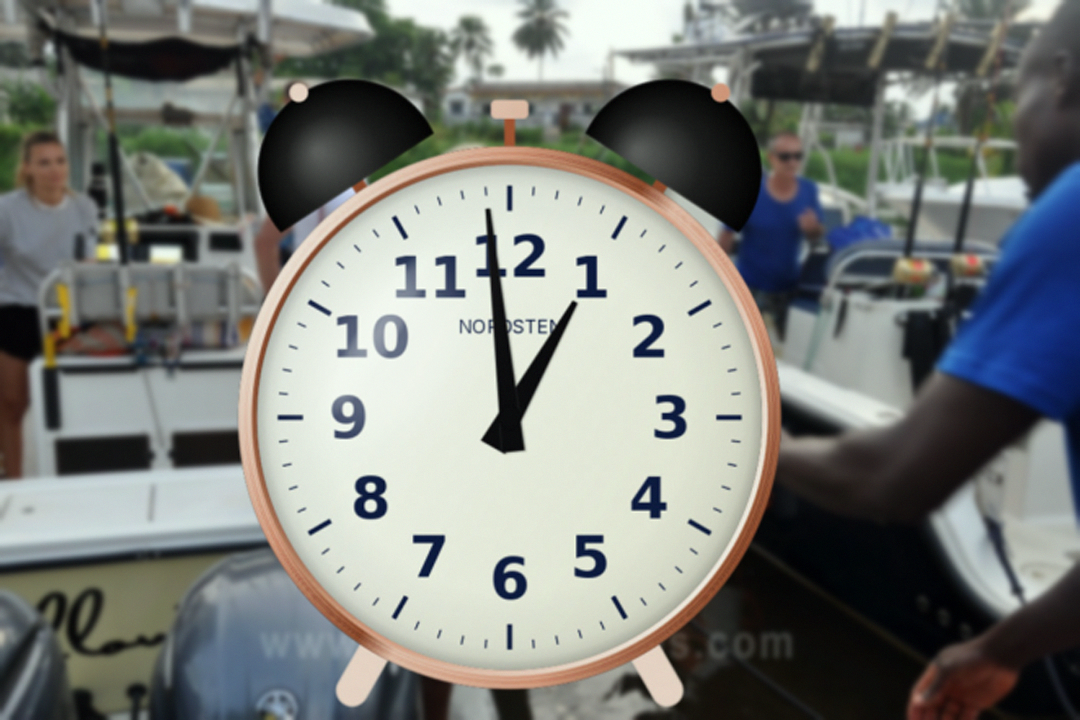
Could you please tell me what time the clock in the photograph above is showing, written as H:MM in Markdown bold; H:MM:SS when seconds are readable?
**12:59**
